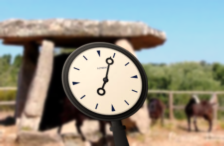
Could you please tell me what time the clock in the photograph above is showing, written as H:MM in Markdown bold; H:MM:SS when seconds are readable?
**7:04**
